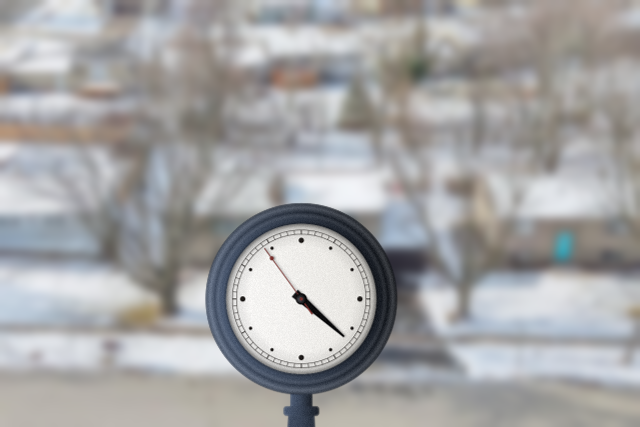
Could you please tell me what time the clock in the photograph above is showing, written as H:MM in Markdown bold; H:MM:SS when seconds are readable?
**4:21:54**
